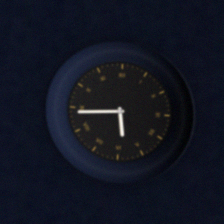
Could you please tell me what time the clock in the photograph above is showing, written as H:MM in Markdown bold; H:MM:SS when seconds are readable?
**5:44**
